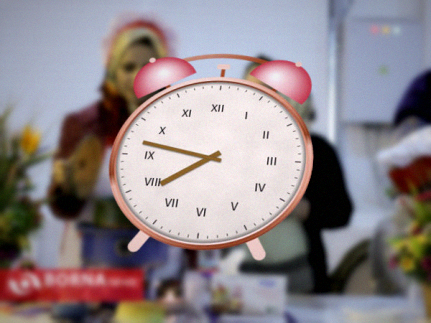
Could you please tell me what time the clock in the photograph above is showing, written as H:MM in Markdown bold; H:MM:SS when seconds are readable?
**7:47**
